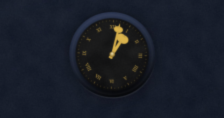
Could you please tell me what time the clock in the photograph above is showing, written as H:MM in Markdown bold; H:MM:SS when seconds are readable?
**1:02**
